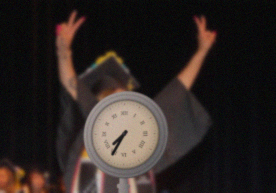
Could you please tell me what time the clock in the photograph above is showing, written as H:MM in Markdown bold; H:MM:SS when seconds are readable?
**7:35**
